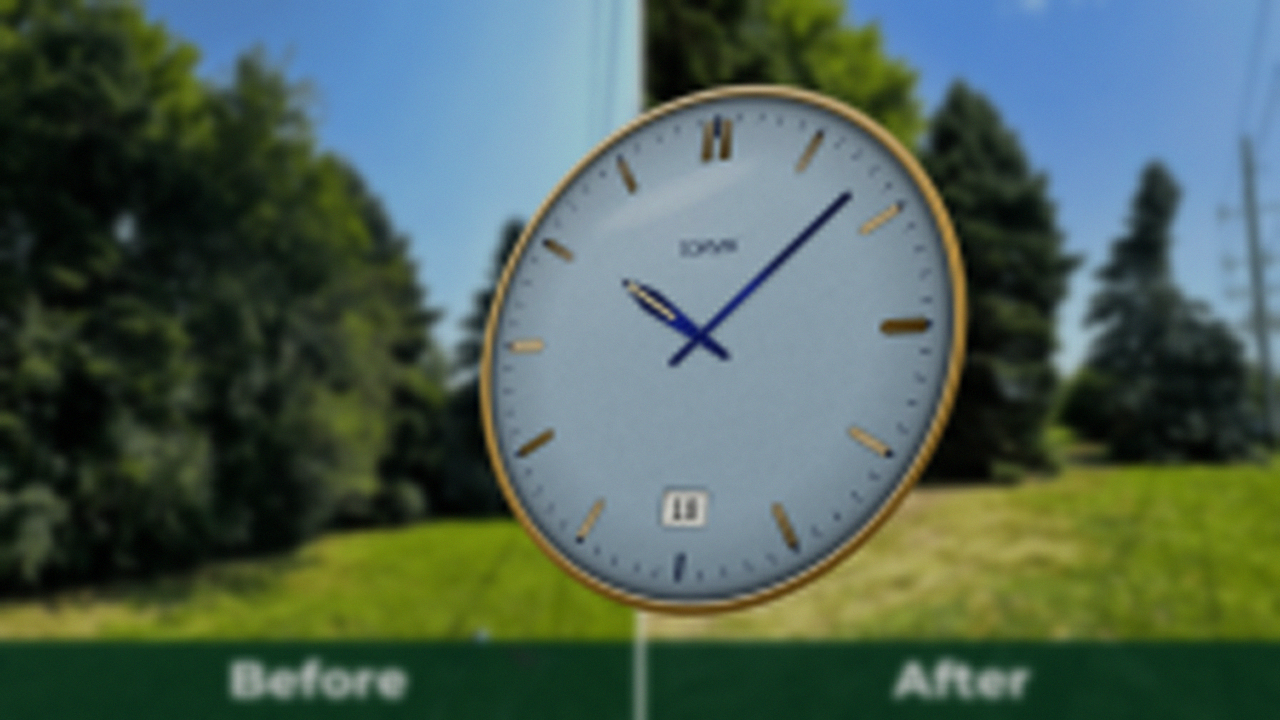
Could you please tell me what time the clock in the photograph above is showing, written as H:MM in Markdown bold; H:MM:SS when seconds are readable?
**10:08**
